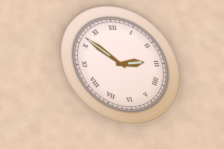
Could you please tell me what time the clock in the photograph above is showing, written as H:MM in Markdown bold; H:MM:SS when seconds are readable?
**2:52**
